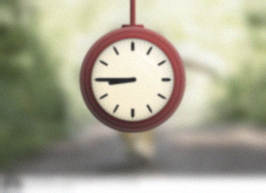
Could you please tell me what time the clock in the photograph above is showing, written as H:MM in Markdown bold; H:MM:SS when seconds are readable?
**8:45**
